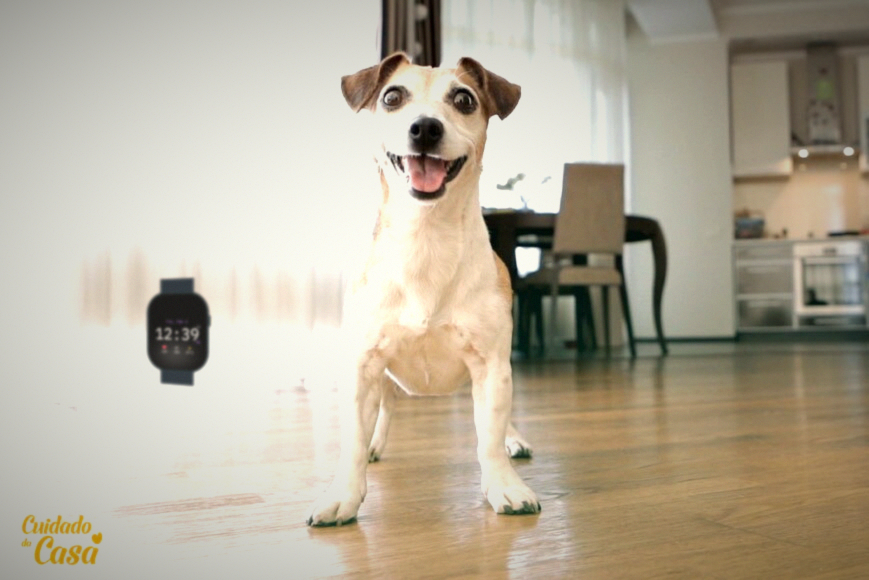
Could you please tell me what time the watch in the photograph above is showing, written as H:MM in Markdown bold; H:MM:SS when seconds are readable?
**12:39**
